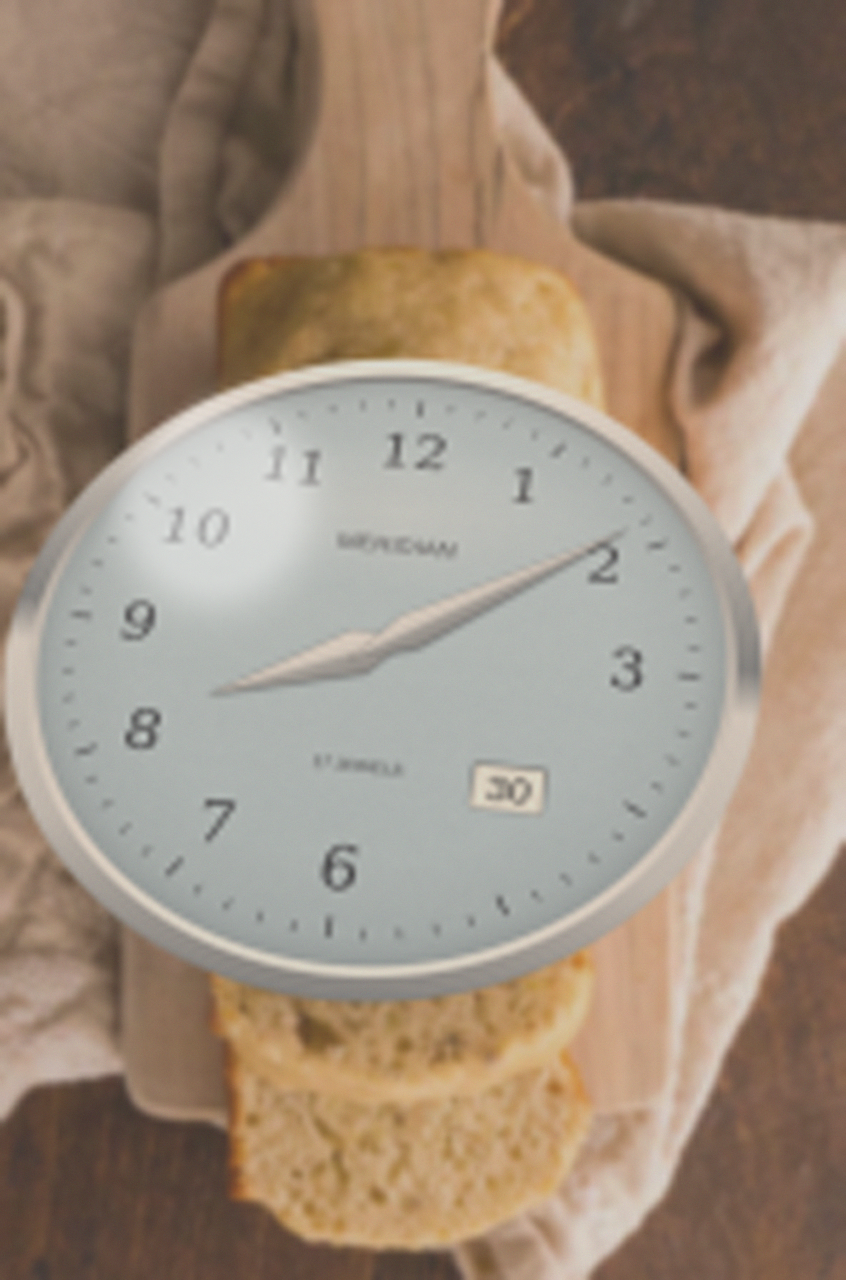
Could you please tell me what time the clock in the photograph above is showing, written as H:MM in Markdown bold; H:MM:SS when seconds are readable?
**8:09**
